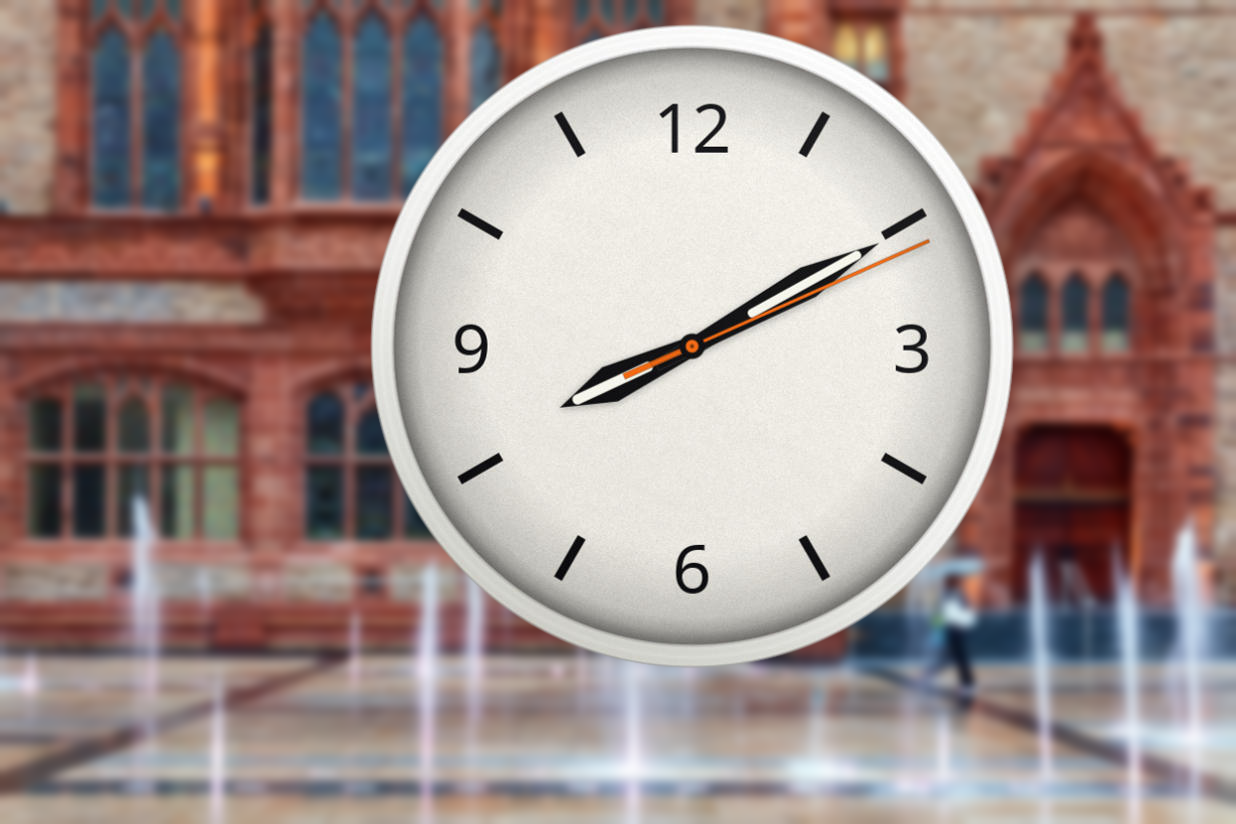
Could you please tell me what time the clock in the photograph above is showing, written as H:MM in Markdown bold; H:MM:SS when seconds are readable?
**8:10:11**
